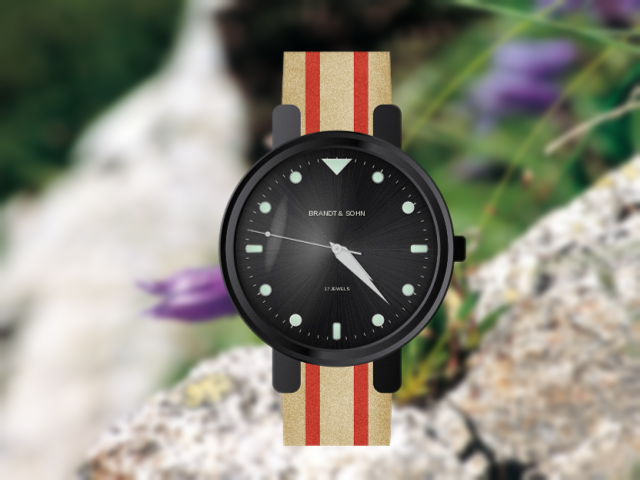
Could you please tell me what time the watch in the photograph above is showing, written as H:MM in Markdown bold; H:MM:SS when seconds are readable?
**4:22:47**
